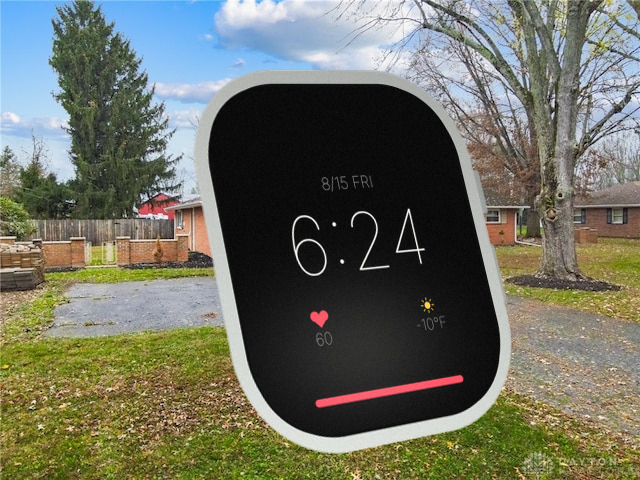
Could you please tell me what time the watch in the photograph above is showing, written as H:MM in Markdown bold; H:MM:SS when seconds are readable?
**6:24**
